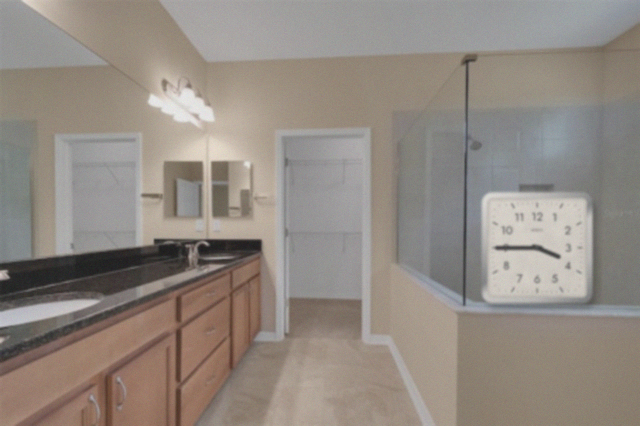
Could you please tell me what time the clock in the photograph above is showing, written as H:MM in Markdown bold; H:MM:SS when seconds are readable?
**3:45**
